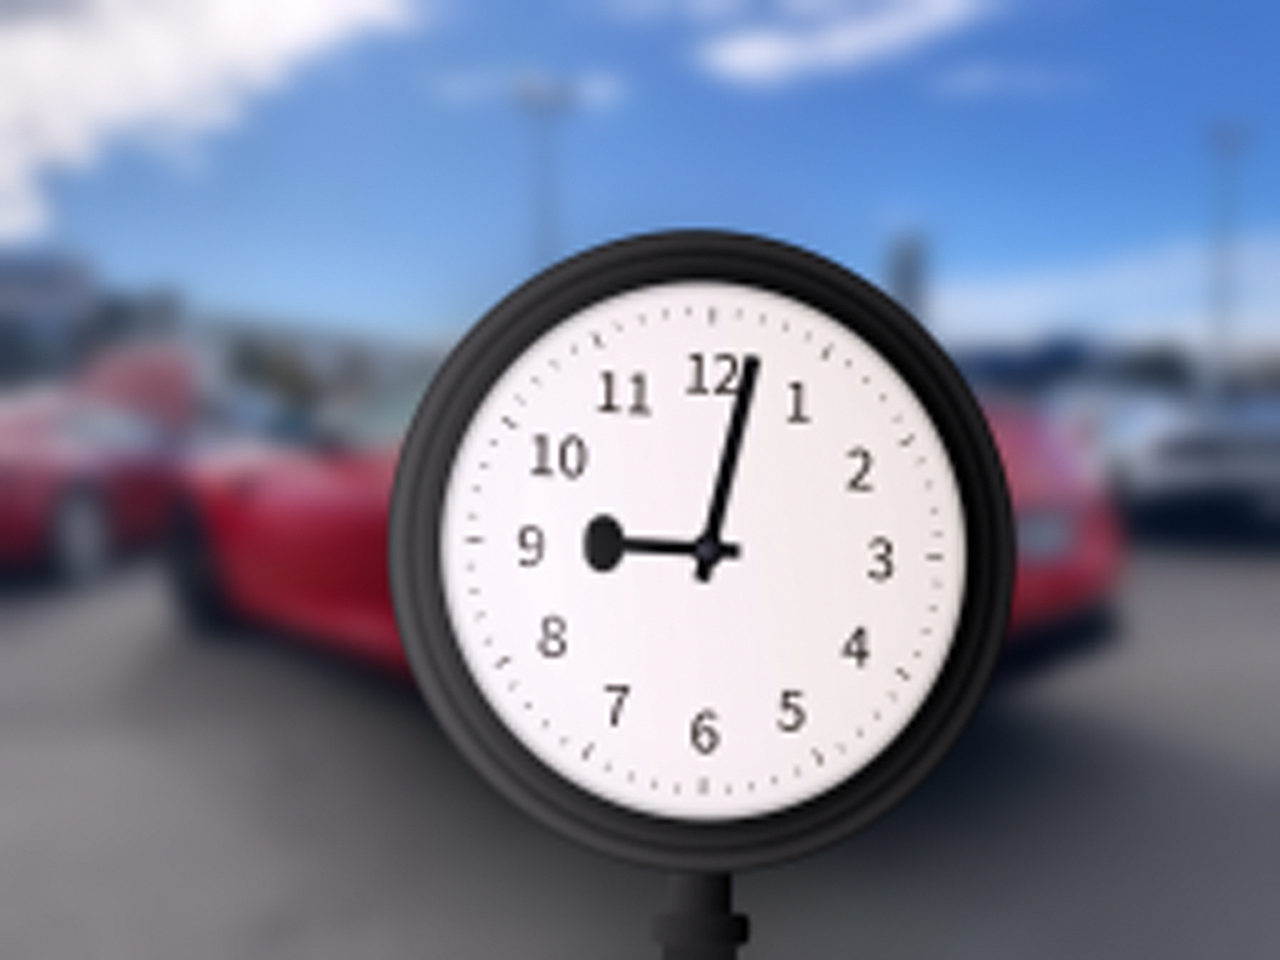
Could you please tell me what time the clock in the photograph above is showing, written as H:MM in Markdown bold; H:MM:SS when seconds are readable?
**9:02**
